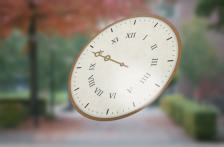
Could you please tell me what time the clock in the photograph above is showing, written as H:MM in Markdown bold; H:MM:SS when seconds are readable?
**9:49**
